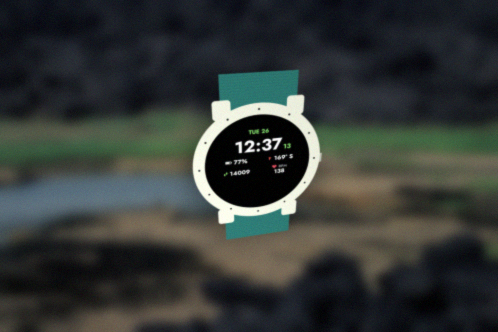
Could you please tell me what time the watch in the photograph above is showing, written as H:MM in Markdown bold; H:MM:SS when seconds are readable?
**12:37**
